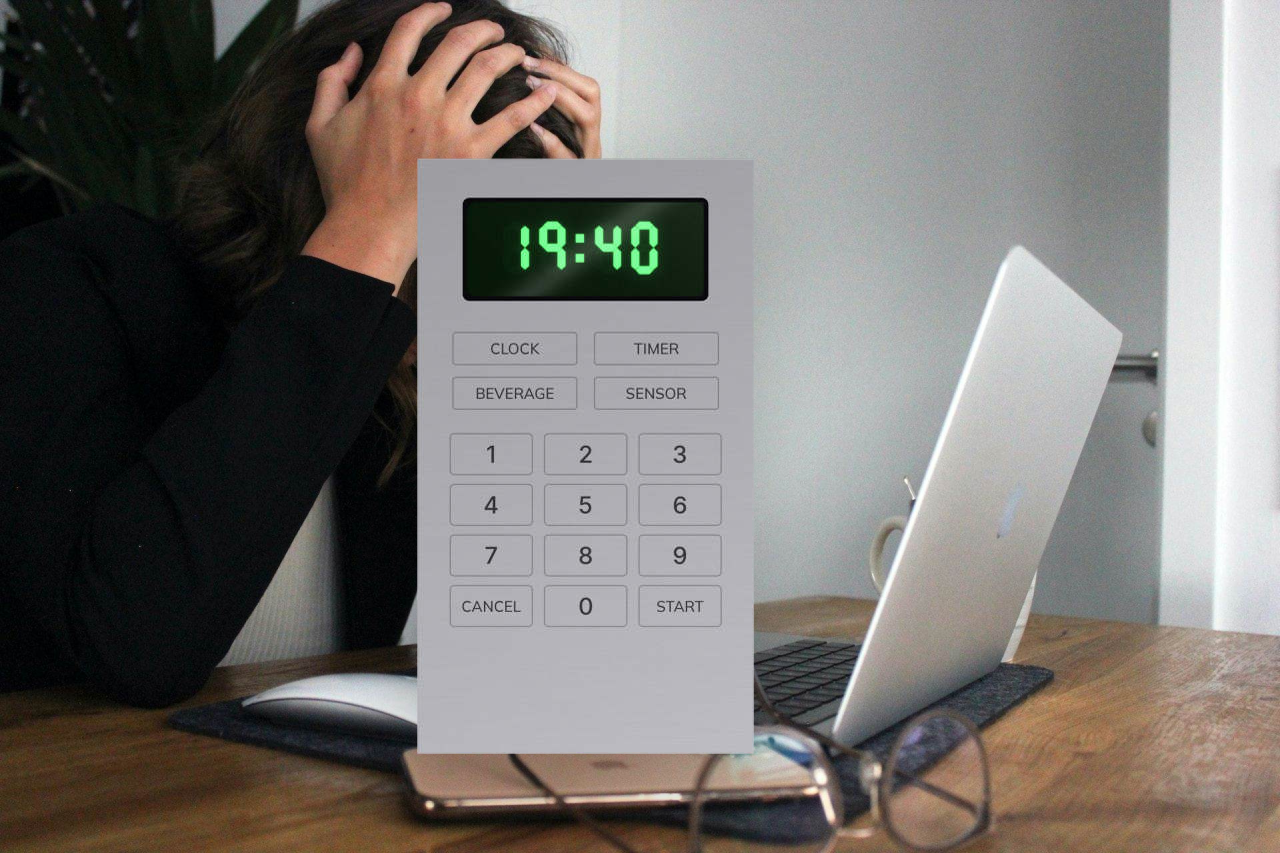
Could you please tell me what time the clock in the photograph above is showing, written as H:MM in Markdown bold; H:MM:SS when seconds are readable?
**19:40**
